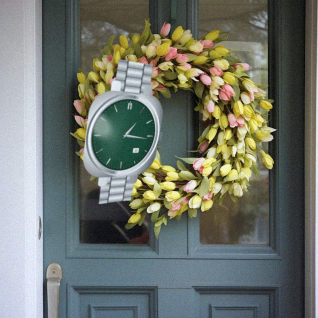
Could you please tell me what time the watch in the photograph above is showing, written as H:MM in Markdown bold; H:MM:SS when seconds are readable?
**1:16**
